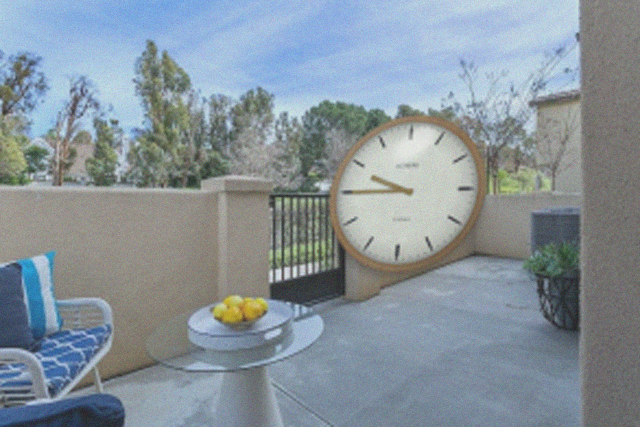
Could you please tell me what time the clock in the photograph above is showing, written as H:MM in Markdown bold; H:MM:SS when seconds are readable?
**9:45**
